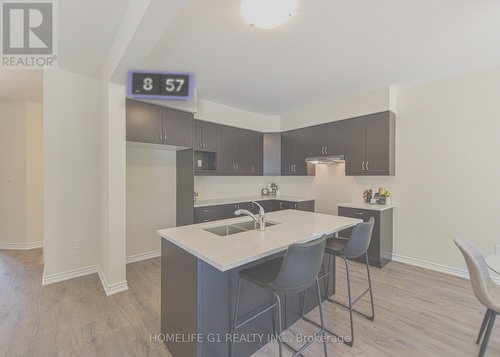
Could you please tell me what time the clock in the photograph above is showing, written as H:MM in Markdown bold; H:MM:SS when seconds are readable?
**8:57**
